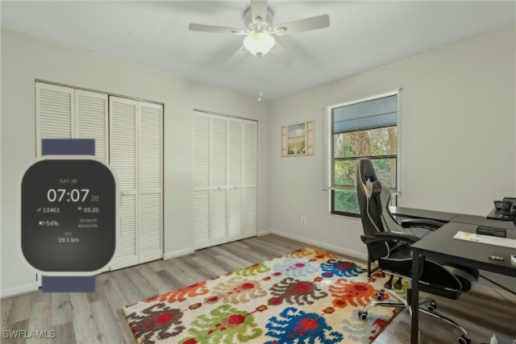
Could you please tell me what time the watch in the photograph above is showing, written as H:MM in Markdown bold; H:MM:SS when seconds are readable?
**7:07**
